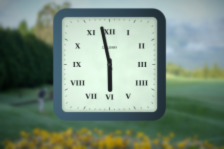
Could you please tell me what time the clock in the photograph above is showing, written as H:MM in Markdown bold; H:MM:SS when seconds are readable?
**5:58**
